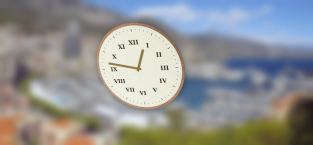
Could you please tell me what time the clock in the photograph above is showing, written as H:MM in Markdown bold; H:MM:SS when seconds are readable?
**12:47**
